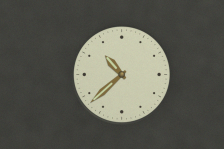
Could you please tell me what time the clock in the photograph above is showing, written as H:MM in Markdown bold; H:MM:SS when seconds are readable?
**10:38**
